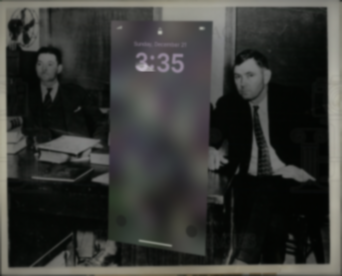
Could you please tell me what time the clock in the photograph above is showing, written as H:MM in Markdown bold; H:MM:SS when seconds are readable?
**3:35**
